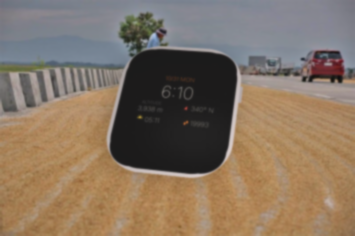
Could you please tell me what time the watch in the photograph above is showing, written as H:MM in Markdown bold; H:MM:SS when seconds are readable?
**6:10**
